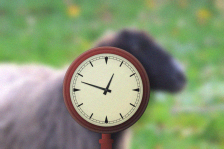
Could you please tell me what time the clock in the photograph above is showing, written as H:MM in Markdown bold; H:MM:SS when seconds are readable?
**12:48**
